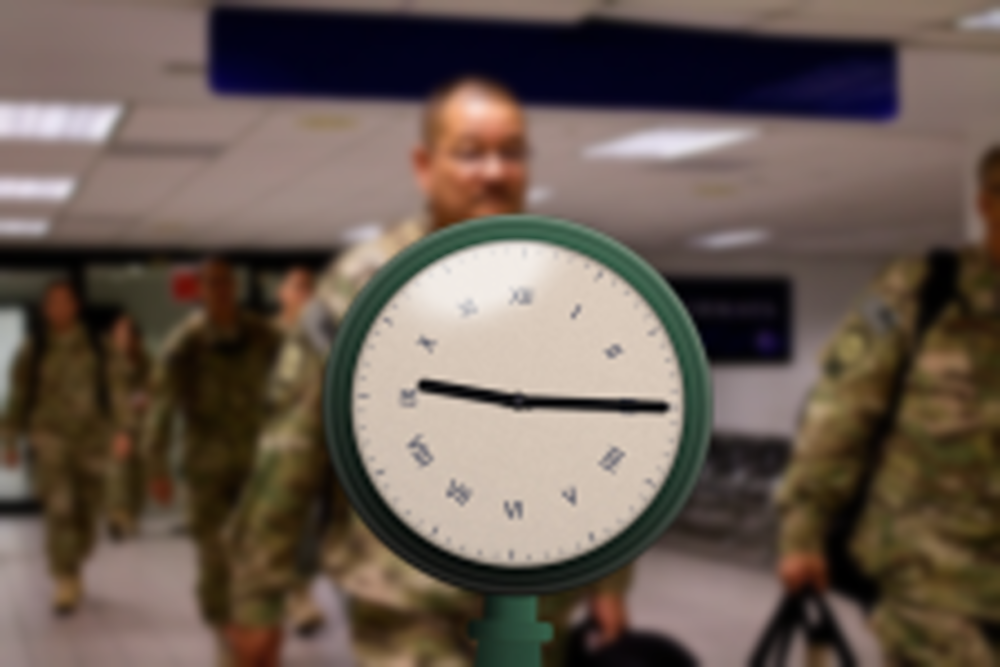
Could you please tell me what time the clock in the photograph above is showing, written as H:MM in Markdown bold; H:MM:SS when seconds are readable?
**9:15**
